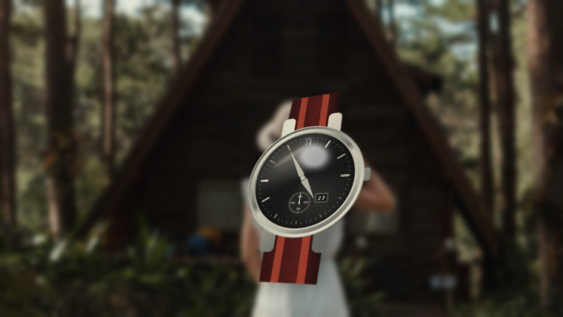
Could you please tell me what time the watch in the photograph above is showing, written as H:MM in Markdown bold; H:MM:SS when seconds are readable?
**4:55**
